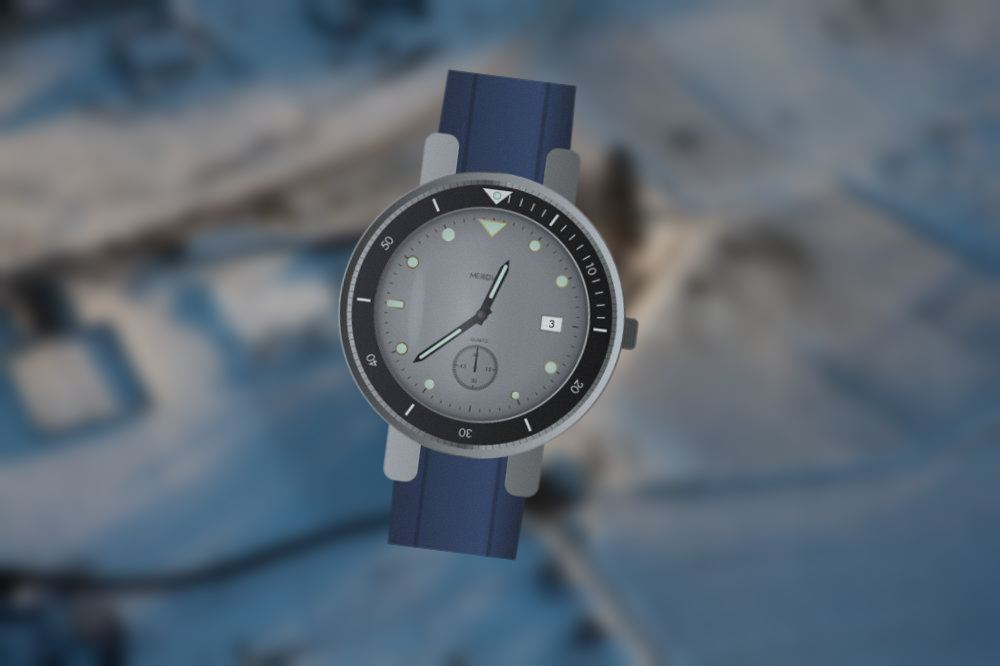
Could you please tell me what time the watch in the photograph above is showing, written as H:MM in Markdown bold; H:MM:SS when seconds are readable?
**12:38**
